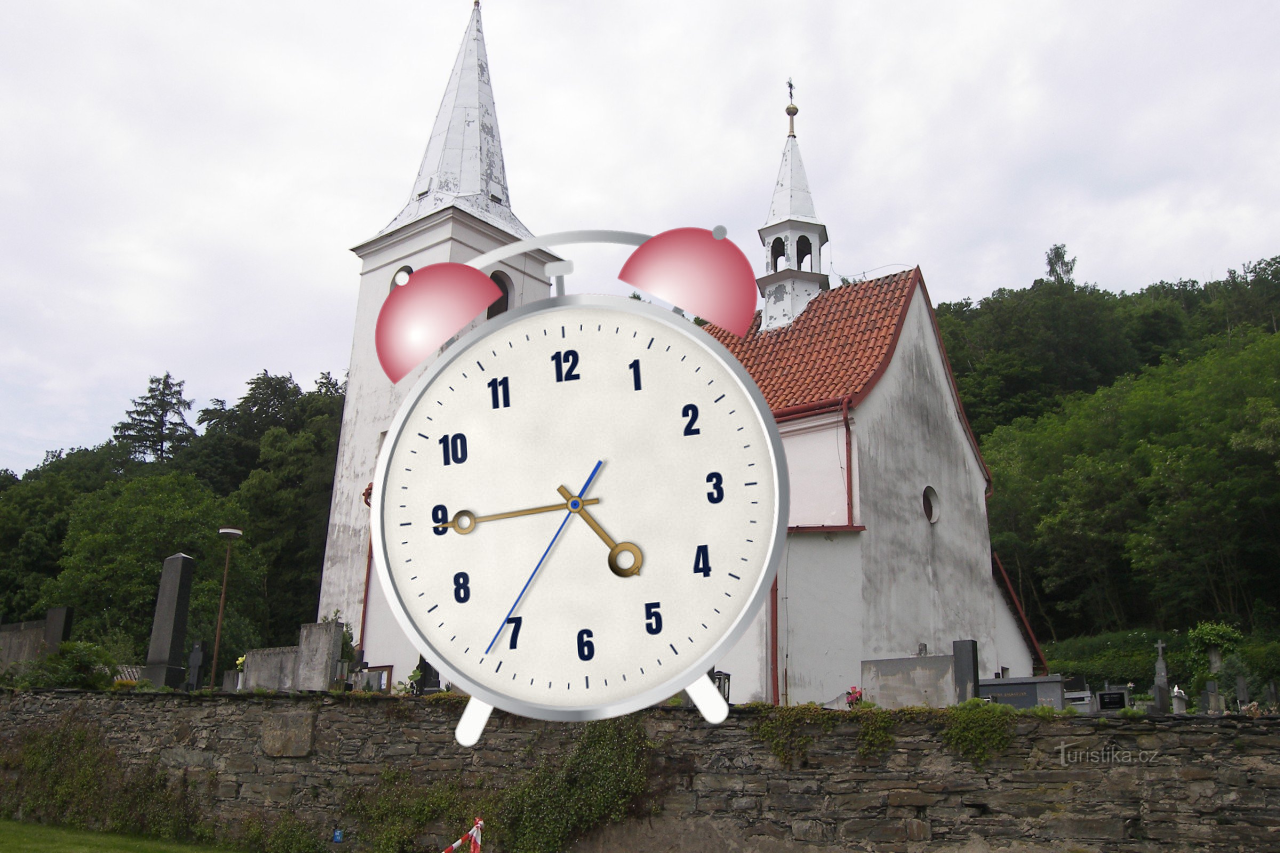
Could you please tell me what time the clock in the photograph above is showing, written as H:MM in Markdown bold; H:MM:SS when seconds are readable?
**4:44:36**
